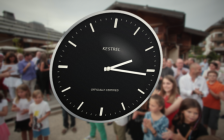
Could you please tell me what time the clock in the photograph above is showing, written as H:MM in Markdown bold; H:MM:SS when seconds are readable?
**2:16**
